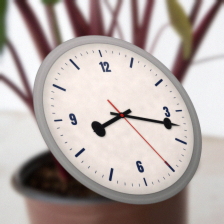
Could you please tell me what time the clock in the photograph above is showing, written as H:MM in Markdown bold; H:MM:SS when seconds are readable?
**8:17:25**
